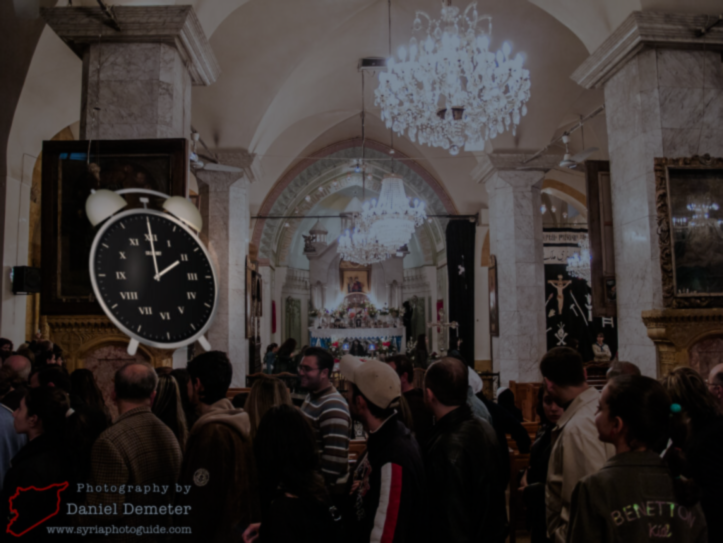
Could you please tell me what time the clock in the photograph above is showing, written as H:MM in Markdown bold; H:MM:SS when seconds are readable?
**2:00**
